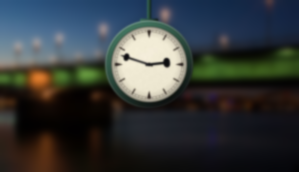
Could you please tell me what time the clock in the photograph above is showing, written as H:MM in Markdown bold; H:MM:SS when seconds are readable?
**2:48**
